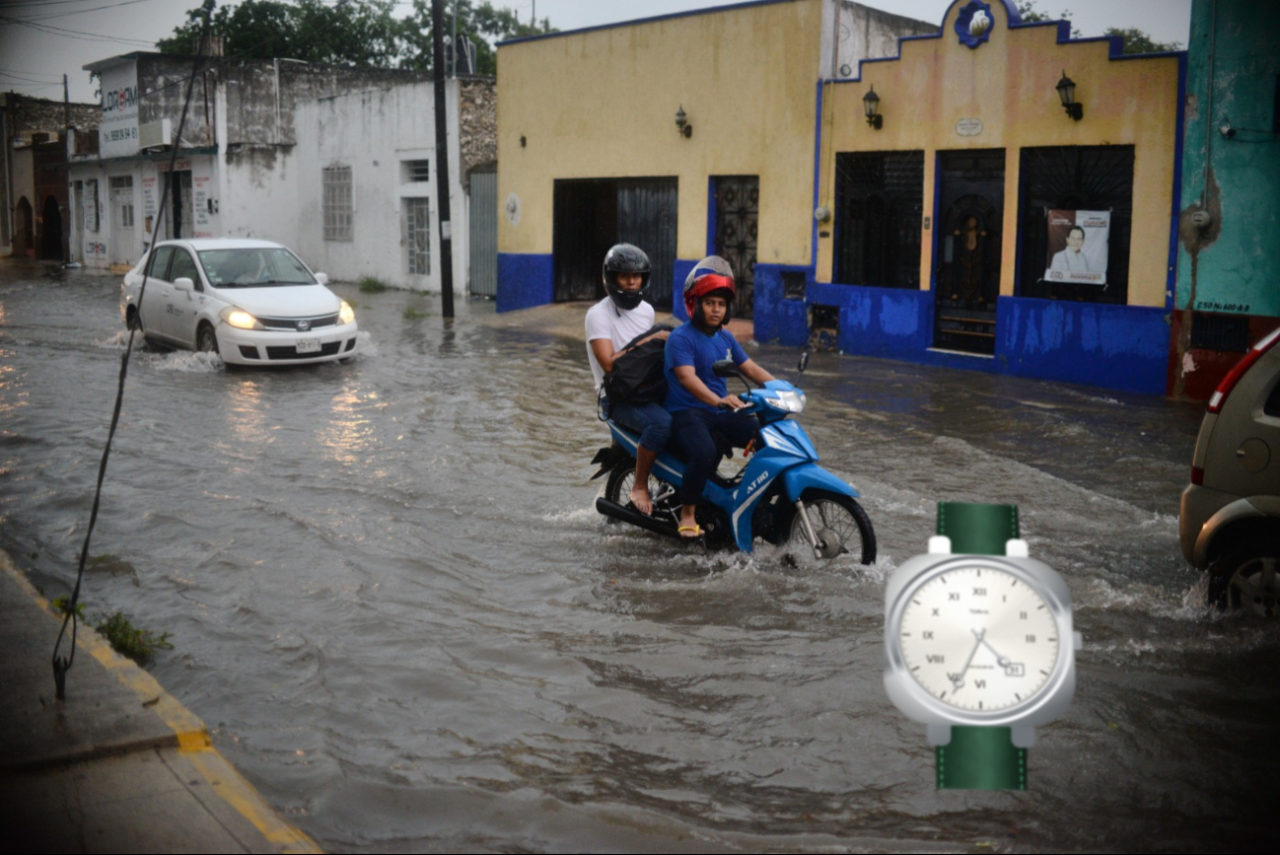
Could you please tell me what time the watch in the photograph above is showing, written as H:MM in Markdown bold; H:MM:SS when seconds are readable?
**4:34**
